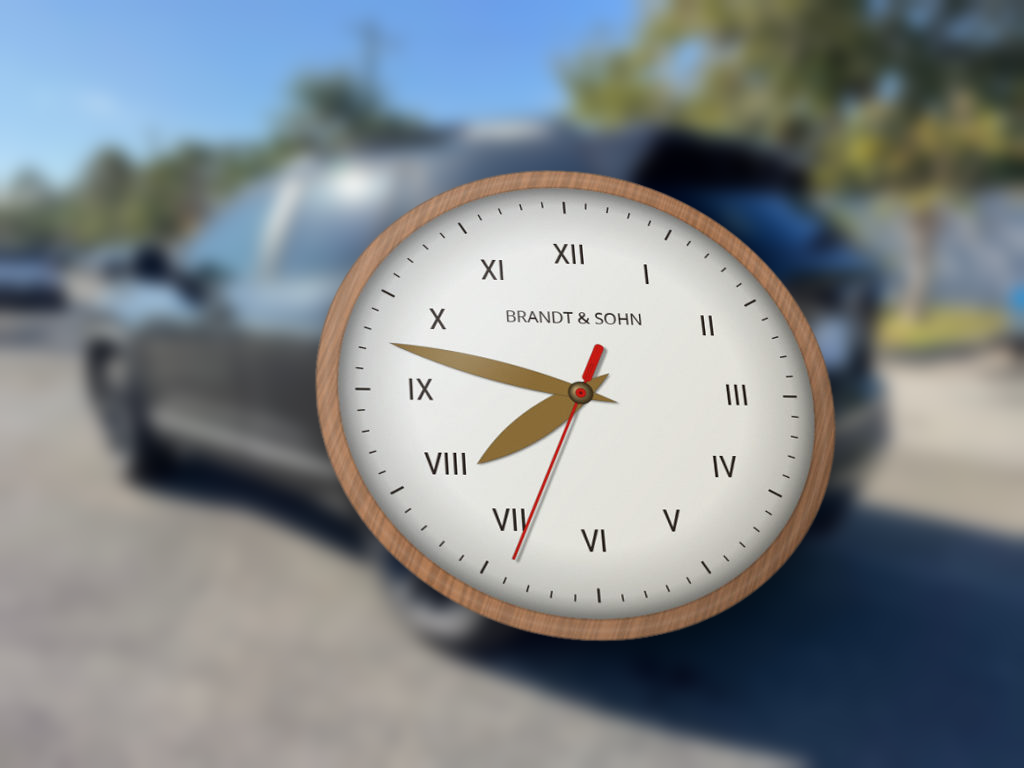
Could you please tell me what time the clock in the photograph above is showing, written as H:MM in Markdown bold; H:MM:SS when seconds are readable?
**7:47:34**
